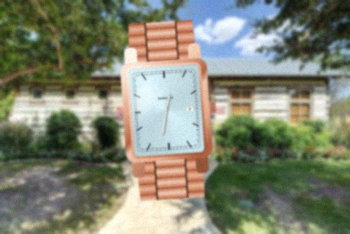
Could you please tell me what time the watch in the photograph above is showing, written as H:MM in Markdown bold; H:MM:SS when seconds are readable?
**12:32**
